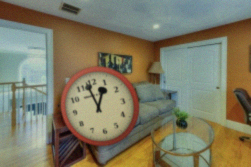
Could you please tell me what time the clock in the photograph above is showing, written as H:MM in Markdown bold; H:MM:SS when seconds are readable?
**12:58**
